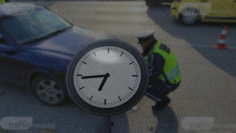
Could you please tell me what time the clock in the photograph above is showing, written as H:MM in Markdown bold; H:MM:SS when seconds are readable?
**6:44**
